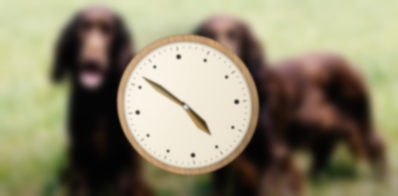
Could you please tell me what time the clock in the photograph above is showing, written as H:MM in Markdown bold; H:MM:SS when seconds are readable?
**4:52**
